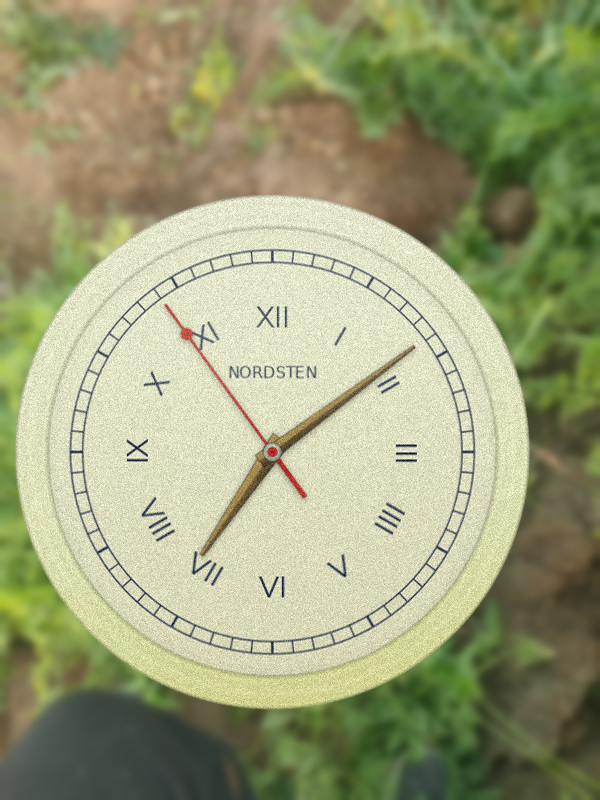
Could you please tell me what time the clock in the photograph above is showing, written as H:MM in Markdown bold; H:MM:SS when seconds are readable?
**7:08:54**
